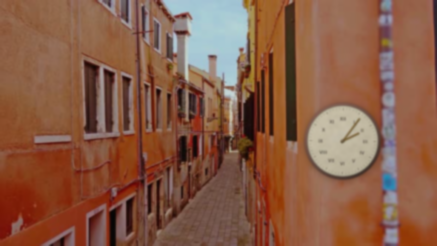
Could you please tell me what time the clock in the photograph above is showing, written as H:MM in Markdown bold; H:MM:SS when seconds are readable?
**2:06**
